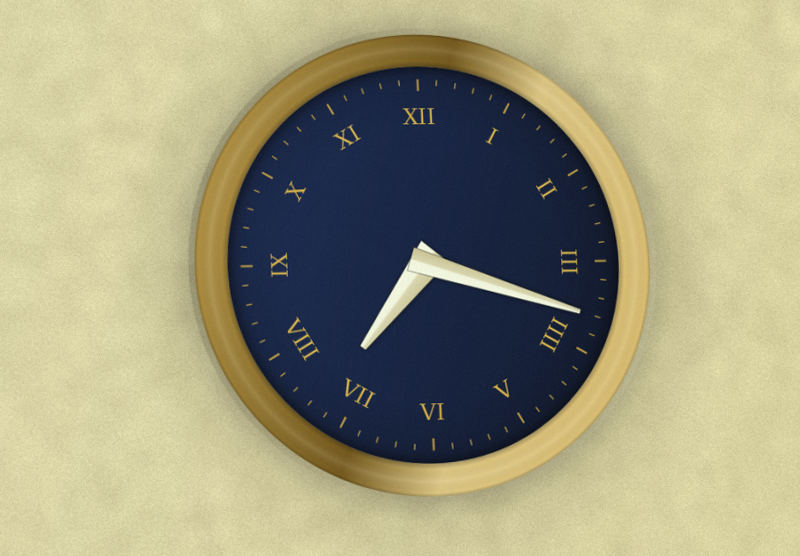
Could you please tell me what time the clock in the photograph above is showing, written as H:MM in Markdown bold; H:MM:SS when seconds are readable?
**7:18**
